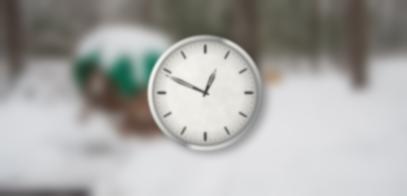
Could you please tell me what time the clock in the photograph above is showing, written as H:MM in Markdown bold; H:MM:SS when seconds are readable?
**12:49**
